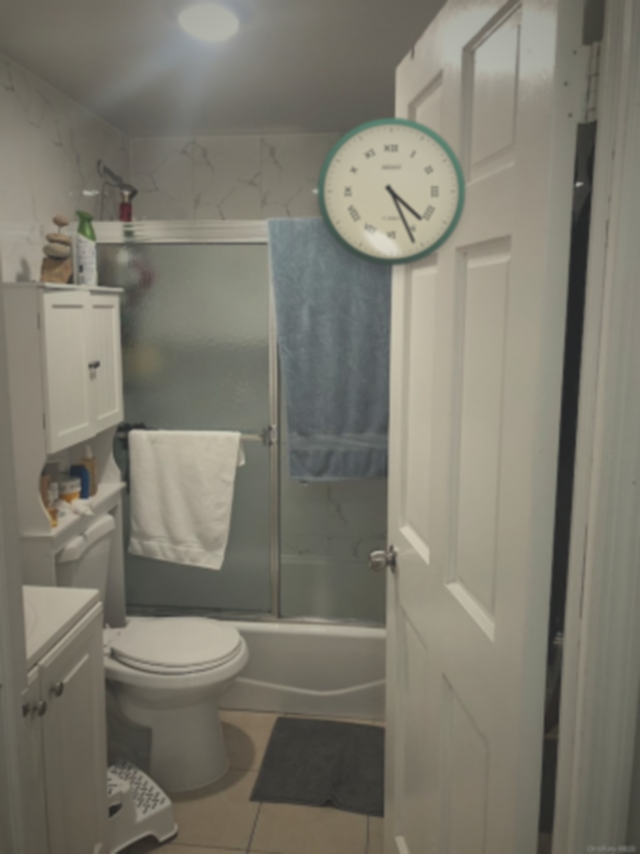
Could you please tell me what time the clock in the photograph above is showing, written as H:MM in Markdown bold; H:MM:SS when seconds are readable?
**4:26**
